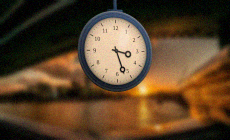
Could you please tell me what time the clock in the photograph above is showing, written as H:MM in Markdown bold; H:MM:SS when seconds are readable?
**3:27**
